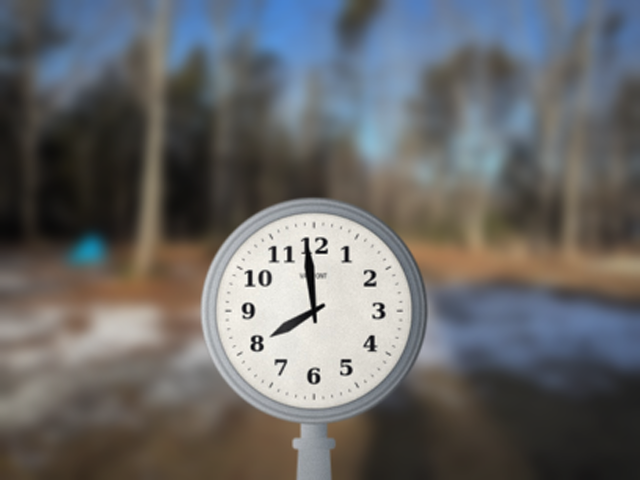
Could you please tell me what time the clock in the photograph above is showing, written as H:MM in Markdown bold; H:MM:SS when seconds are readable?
**7:59**
